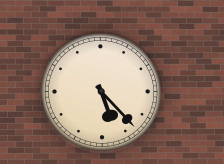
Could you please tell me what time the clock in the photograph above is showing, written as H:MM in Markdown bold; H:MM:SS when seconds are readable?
**5:23**
